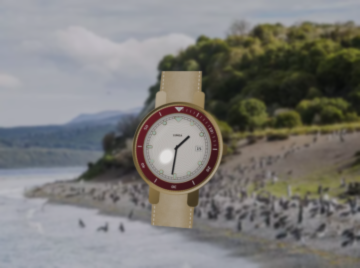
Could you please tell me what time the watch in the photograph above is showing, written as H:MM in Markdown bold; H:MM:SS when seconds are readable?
**1:31**
